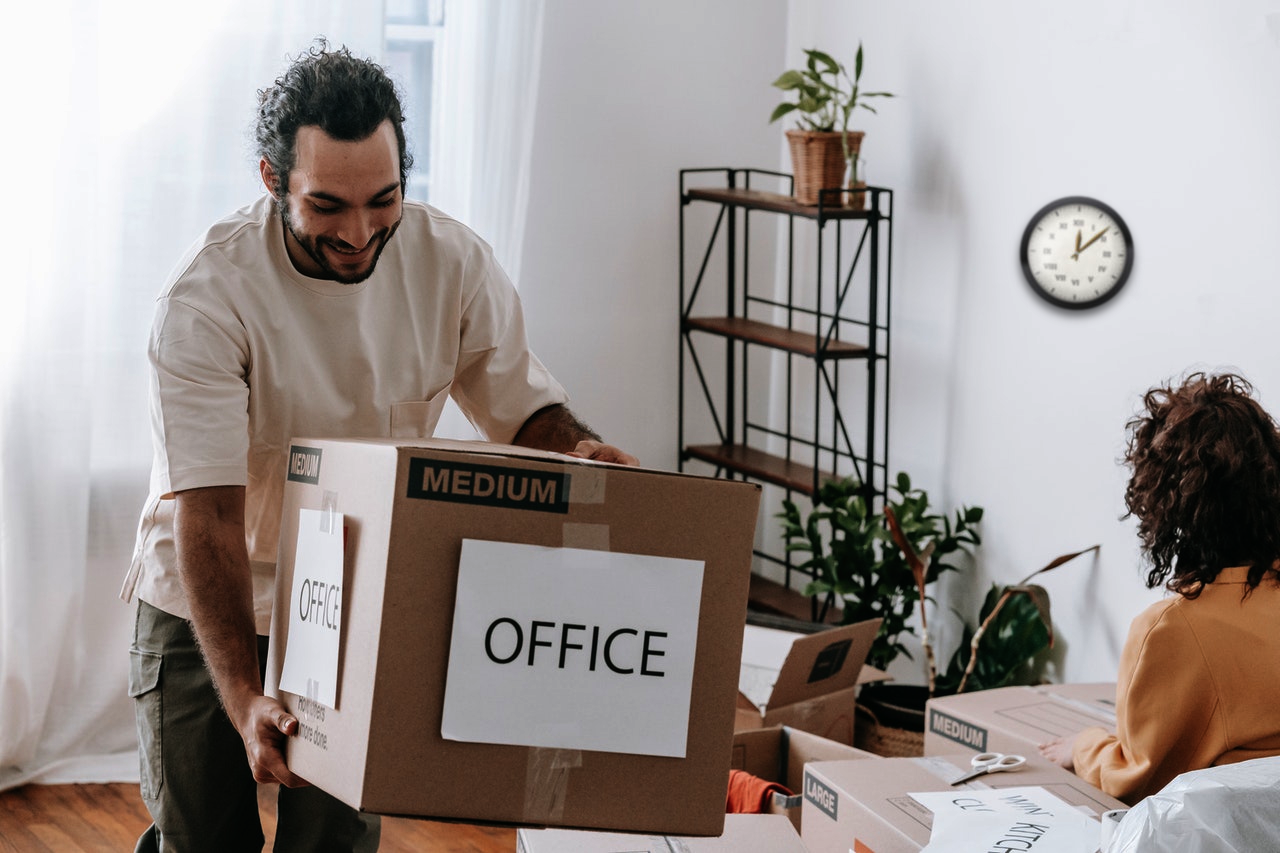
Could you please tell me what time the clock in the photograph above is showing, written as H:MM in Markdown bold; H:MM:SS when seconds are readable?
**12:08**
